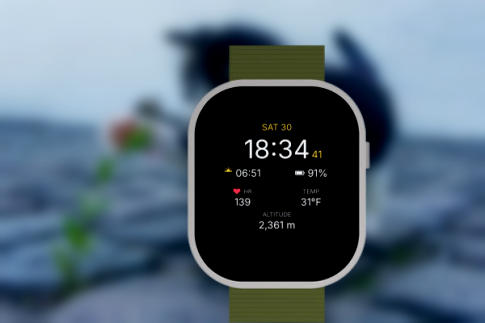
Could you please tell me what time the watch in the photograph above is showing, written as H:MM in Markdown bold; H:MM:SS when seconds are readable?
**18:34:41**
